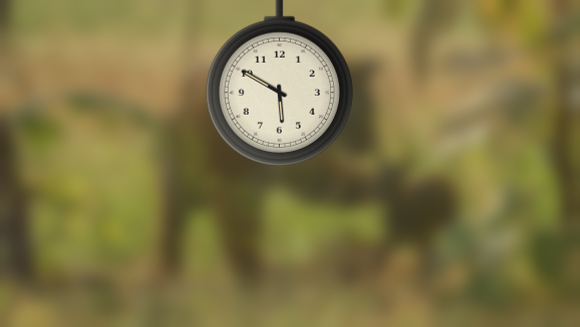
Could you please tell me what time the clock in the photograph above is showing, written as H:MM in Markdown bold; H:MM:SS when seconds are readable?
**5:50**
